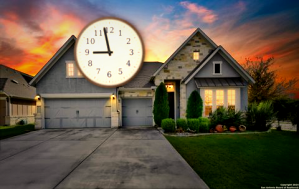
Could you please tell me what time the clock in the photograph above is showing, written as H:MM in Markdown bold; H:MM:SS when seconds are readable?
**8:58**
